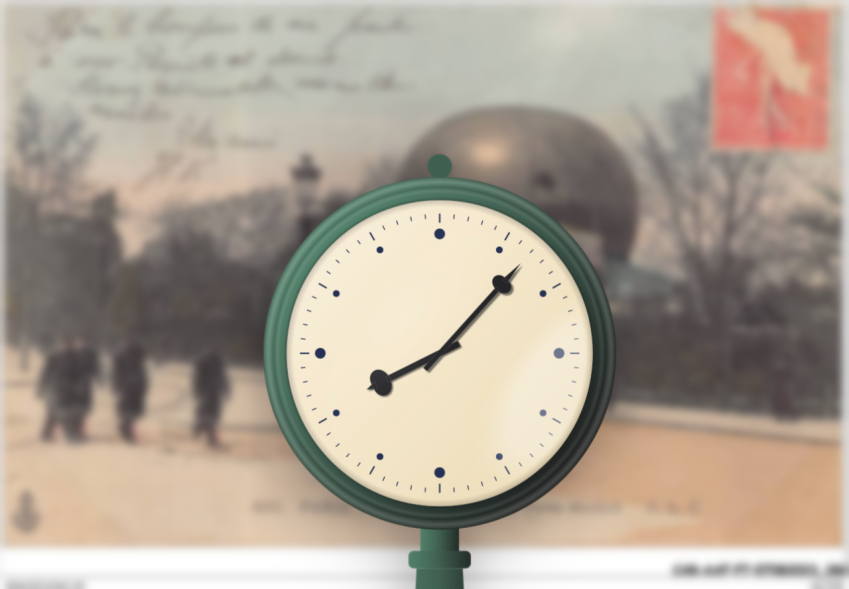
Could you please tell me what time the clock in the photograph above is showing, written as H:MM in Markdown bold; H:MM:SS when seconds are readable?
**8:07**
